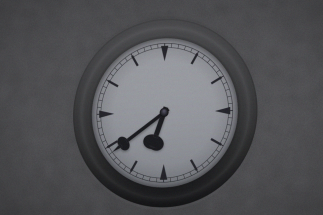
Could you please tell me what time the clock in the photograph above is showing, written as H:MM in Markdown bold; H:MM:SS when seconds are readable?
**6:39**
